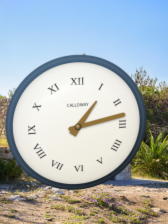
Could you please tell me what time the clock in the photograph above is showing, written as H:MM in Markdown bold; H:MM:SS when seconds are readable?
**1:13**
